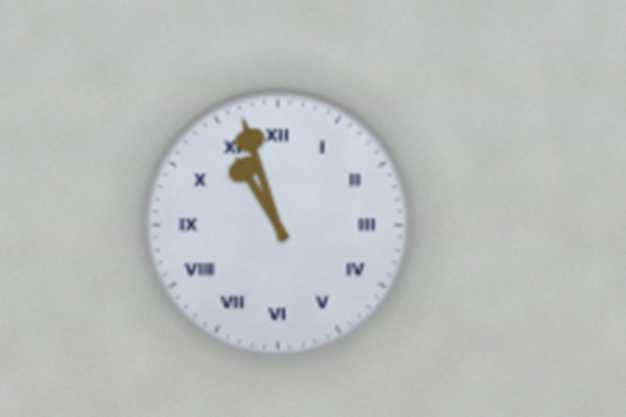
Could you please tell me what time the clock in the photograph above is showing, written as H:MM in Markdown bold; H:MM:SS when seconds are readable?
**10:57**
